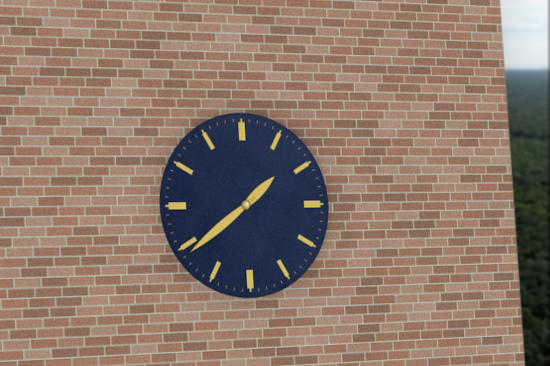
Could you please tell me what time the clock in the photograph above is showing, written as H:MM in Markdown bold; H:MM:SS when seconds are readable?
**1:39**
